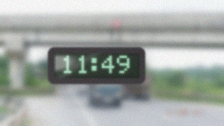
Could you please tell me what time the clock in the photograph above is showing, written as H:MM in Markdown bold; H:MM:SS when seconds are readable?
**11:49**
